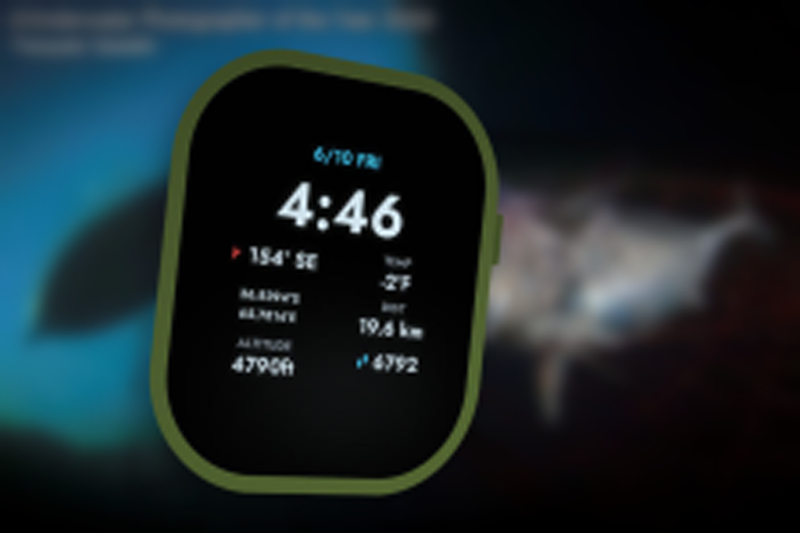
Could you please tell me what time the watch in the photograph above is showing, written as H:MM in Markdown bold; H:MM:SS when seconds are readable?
**4:46**
